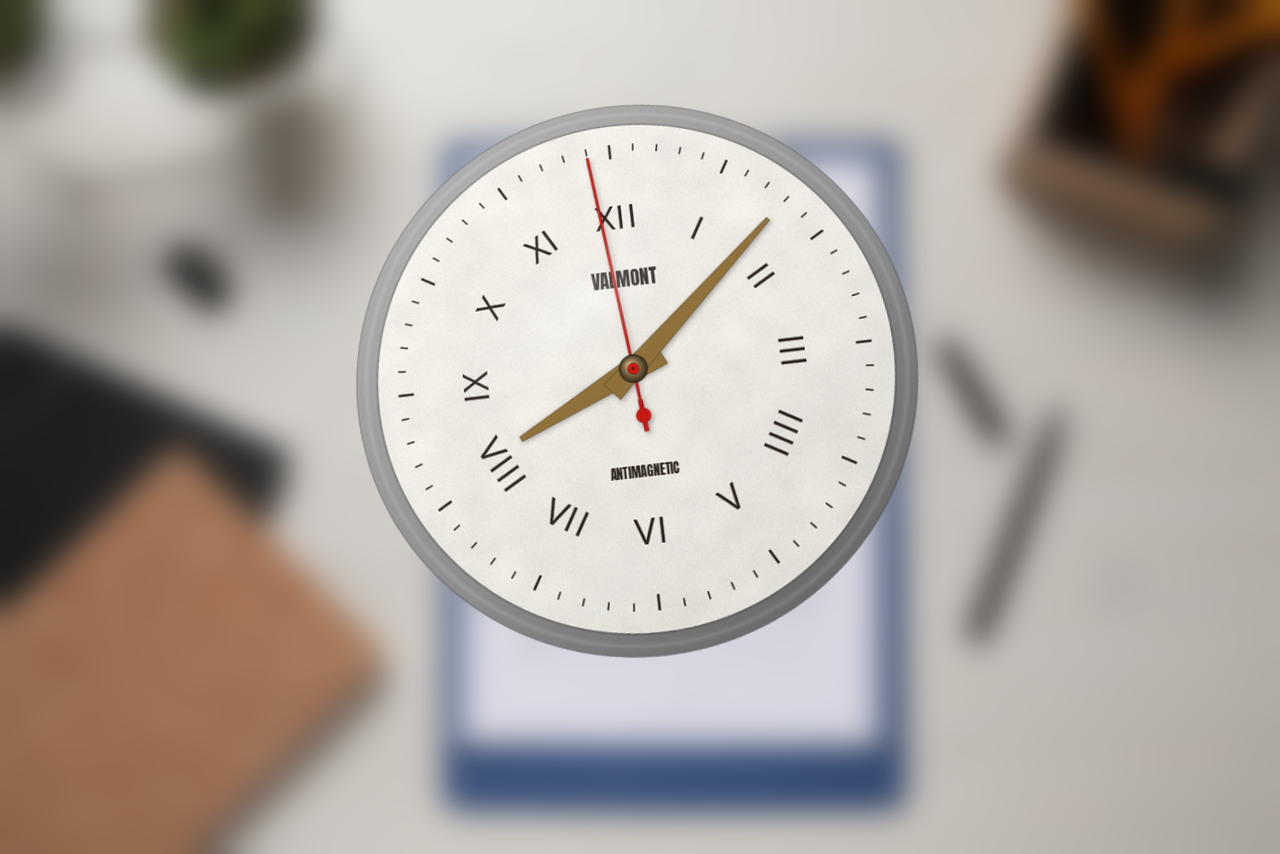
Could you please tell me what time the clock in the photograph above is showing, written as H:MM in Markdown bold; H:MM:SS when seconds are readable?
**8:07:59**
